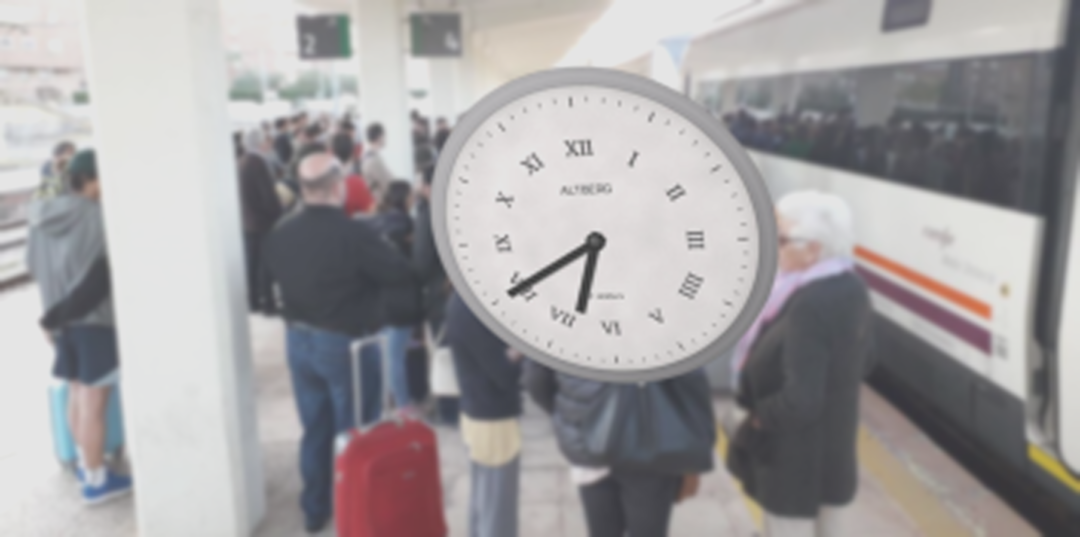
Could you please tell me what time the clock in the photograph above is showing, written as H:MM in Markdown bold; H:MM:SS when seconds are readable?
**6:40**
